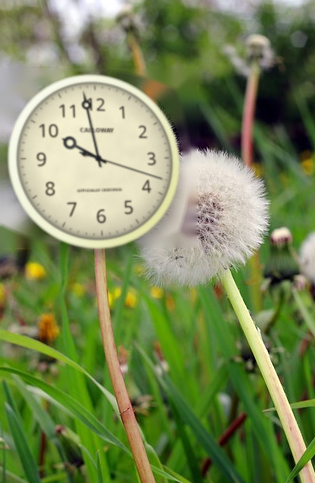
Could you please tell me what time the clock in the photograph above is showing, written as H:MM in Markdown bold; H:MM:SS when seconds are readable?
**9:58:18**
